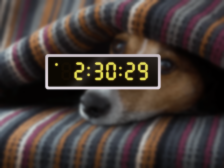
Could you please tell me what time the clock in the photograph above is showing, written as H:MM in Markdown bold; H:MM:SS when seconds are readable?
**2:30:29**
